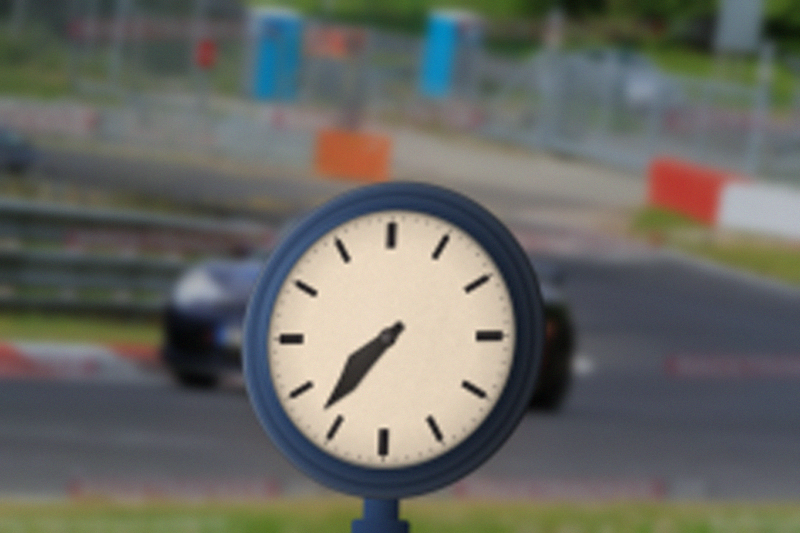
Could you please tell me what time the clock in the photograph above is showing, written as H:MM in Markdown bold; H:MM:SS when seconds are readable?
**7:37**
